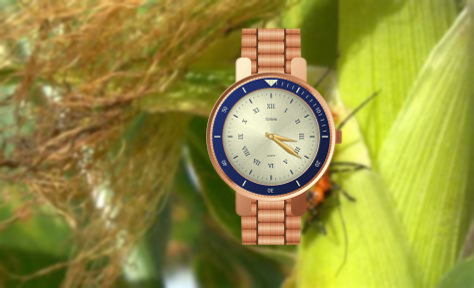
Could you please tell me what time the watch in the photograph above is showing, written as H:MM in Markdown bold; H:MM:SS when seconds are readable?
**3:21**
